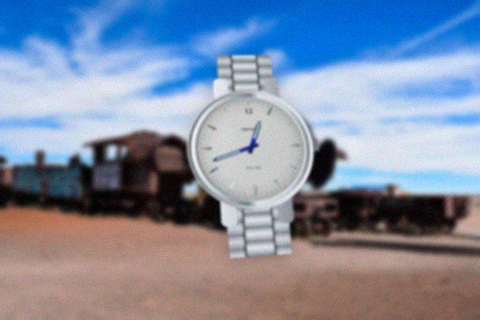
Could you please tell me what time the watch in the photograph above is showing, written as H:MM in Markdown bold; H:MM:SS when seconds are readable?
**12:42**
